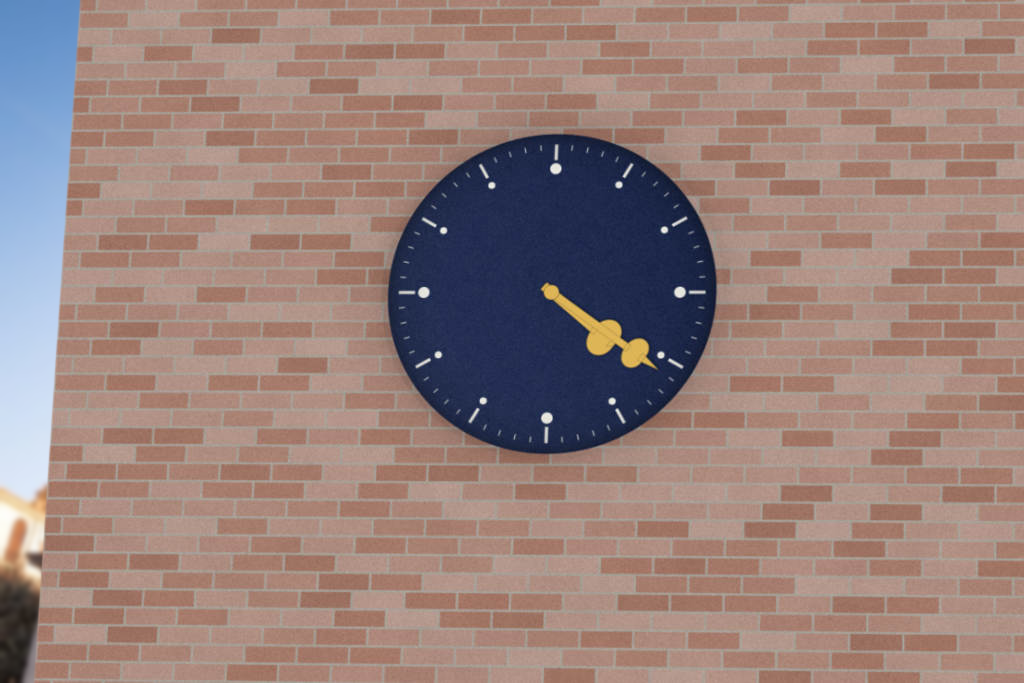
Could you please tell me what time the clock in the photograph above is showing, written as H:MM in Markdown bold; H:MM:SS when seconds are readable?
**4:21**
